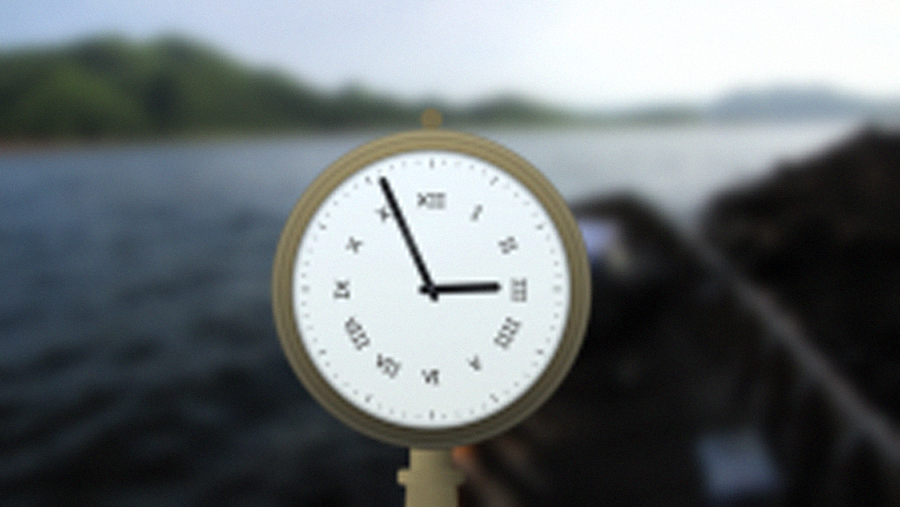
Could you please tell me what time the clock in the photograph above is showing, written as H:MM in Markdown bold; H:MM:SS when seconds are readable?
**2:56**
